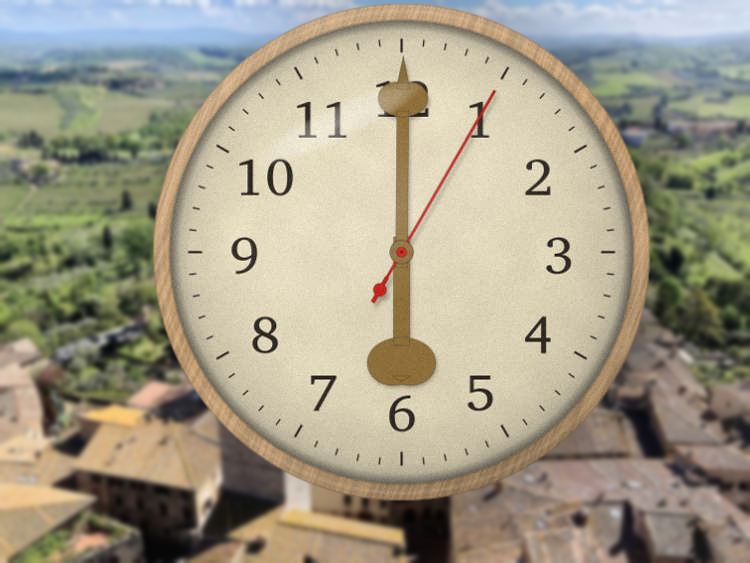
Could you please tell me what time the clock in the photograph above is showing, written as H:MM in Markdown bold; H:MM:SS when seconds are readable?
**6:00:05**
